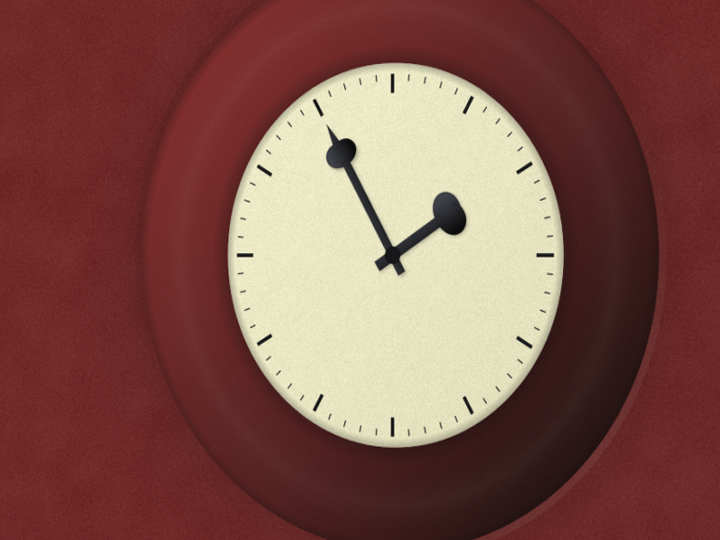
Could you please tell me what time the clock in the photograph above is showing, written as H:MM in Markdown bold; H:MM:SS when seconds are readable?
**1:55**
